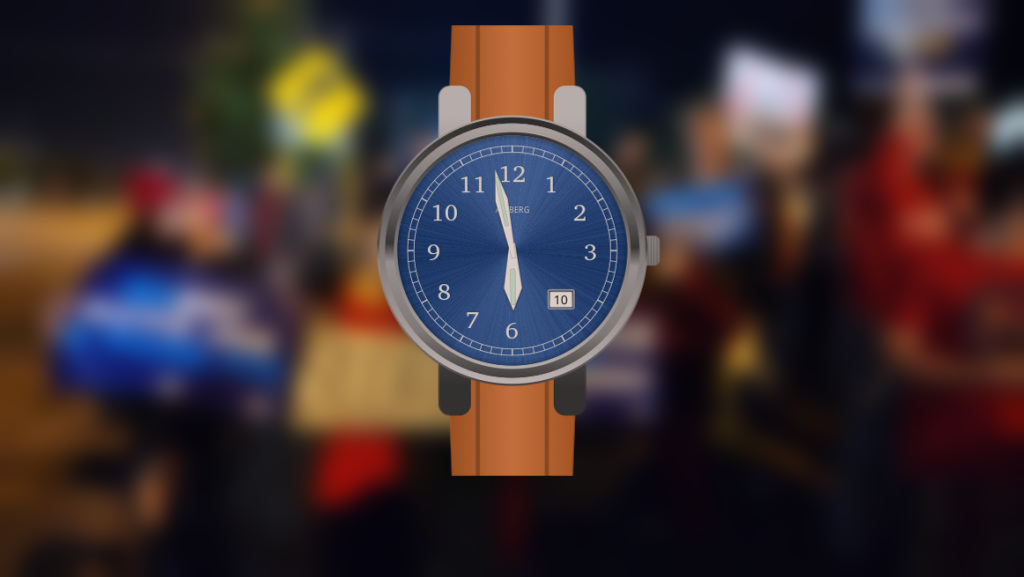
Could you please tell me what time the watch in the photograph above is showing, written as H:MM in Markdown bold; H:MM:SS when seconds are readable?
**5:58**
